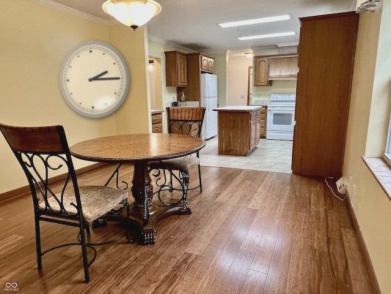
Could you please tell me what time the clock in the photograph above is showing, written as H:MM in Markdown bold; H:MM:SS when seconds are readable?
**2:15**
